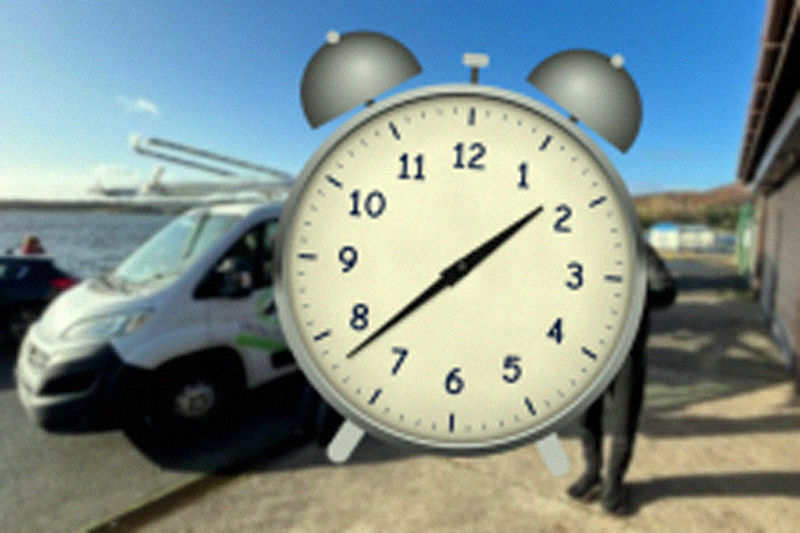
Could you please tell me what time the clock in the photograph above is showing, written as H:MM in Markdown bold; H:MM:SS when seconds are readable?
**1:38**
